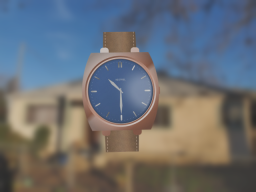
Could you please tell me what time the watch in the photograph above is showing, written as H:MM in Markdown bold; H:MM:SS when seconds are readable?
**10:30**
